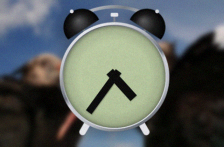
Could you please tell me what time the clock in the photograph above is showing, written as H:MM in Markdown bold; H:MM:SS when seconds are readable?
**4:36**
